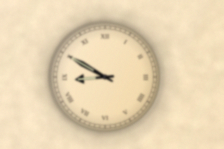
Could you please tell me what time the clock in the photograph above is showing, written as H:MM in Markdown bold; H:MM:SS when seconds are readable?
**8:50**
